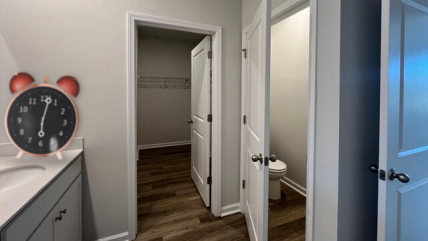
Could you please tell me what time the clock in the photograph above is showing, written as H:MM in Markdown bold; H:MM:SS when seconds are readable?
**6:02**
